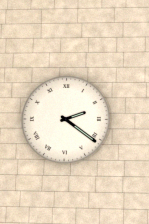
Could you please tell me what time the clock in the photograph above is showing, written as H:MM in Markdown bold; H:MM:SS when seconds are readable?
**2:21**
